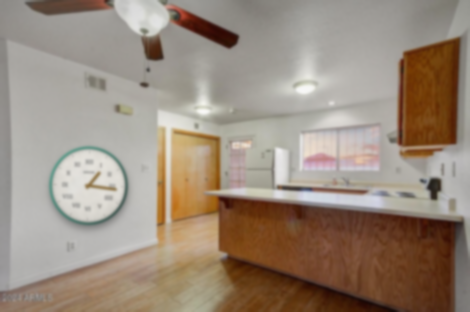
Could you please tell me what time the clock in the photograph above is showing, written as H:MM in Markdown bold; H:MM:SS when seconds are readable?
**1:16**
